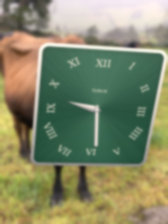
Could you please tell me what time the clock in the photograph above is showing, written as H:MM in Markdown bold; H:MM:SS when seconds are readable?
**9:29**
